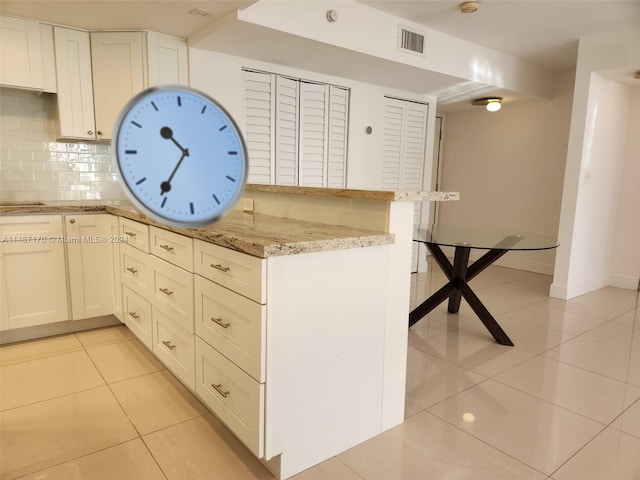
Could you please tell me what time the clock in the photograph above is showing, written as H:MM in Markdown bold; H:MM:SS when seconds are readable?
**10:36**
